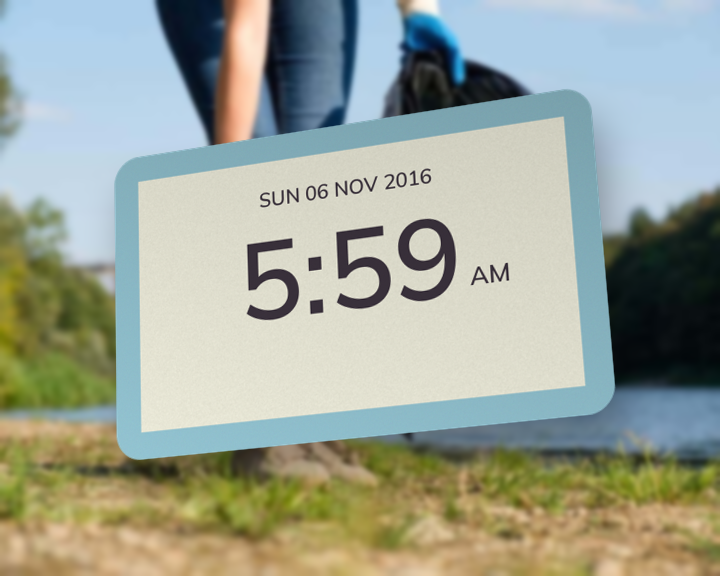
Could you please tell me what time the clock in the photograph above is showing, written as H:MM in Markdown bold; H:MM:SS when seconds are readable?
**5:59**
